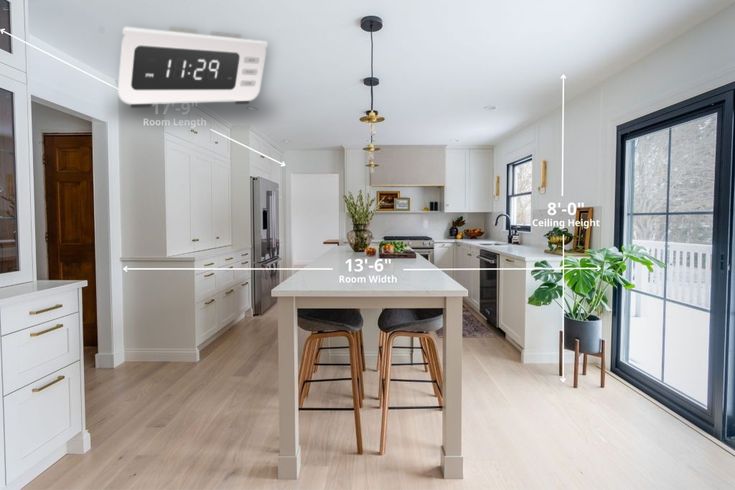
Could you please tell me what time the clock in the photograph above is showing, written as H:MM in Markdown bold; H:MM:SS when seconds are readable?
**11:29**
